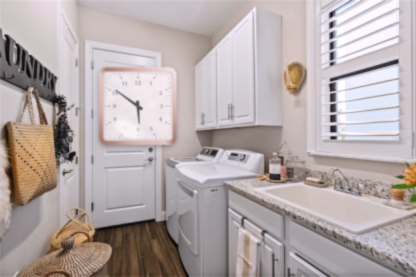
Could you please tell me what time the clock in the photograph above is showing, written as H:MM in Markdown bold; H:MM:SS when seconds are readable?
**5:51**
